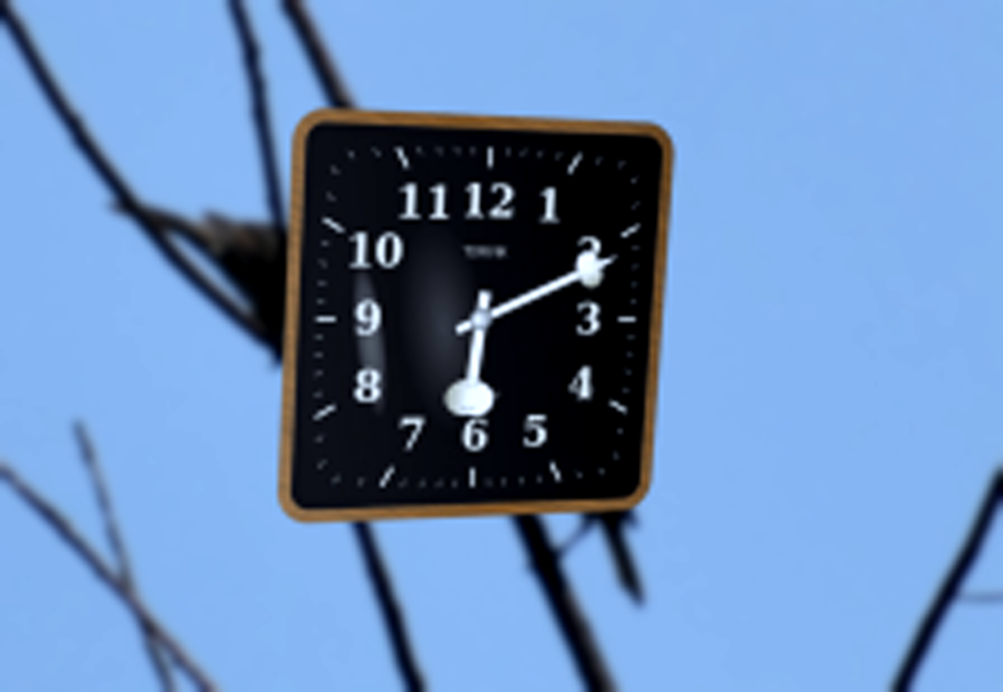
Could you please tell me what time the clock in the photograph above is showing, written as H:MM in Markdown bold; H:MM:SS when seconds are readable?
**6:11**
